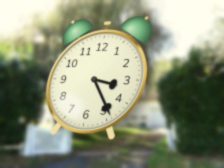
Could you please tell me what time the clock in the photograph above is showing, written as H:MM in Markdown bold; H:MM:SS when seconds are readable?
**3:24**
